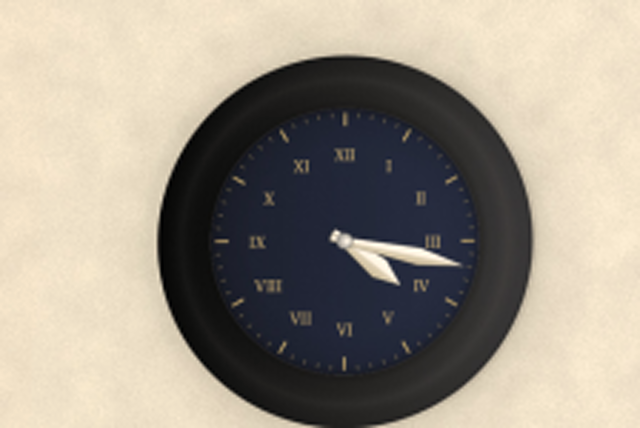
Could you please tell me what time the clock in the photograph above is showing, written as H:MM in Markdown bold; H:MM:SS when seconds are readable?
**4:17**
